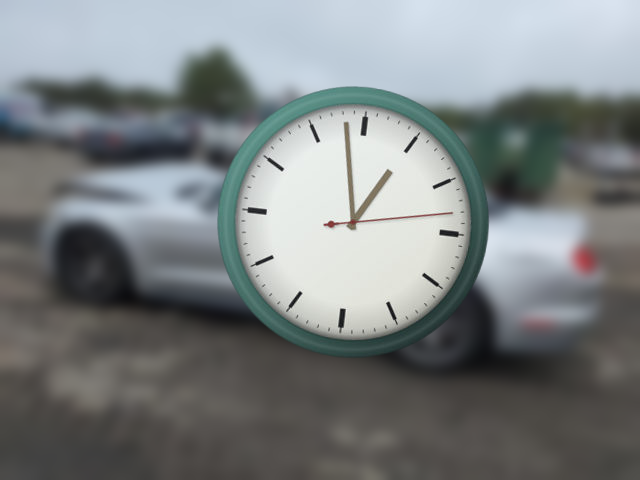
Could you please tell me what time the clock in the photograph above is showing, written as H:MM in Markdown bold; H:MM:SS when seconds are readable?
**12:58:13**
